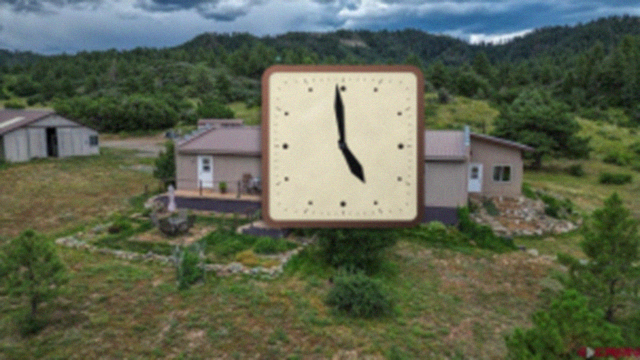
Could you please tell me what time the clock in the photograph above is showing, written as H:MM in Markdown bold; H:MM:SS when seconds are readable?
**4:59**
